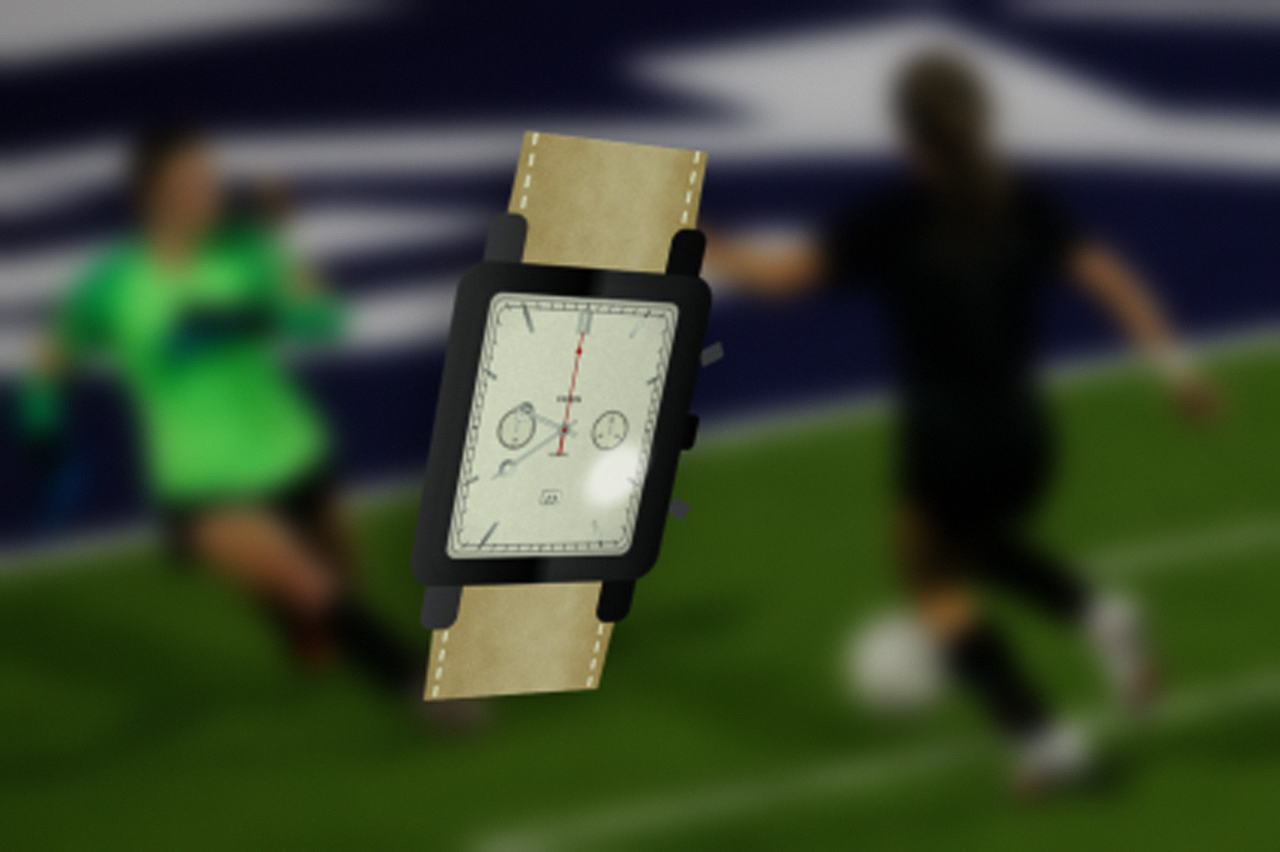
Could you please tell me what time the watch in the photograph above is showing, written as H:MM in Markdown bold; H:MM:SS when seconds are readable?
**9:39**
